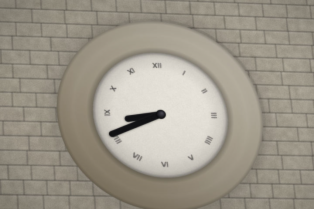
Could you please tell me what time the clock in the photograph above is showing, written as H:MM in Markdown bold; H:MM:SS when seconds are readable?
**8:41**
